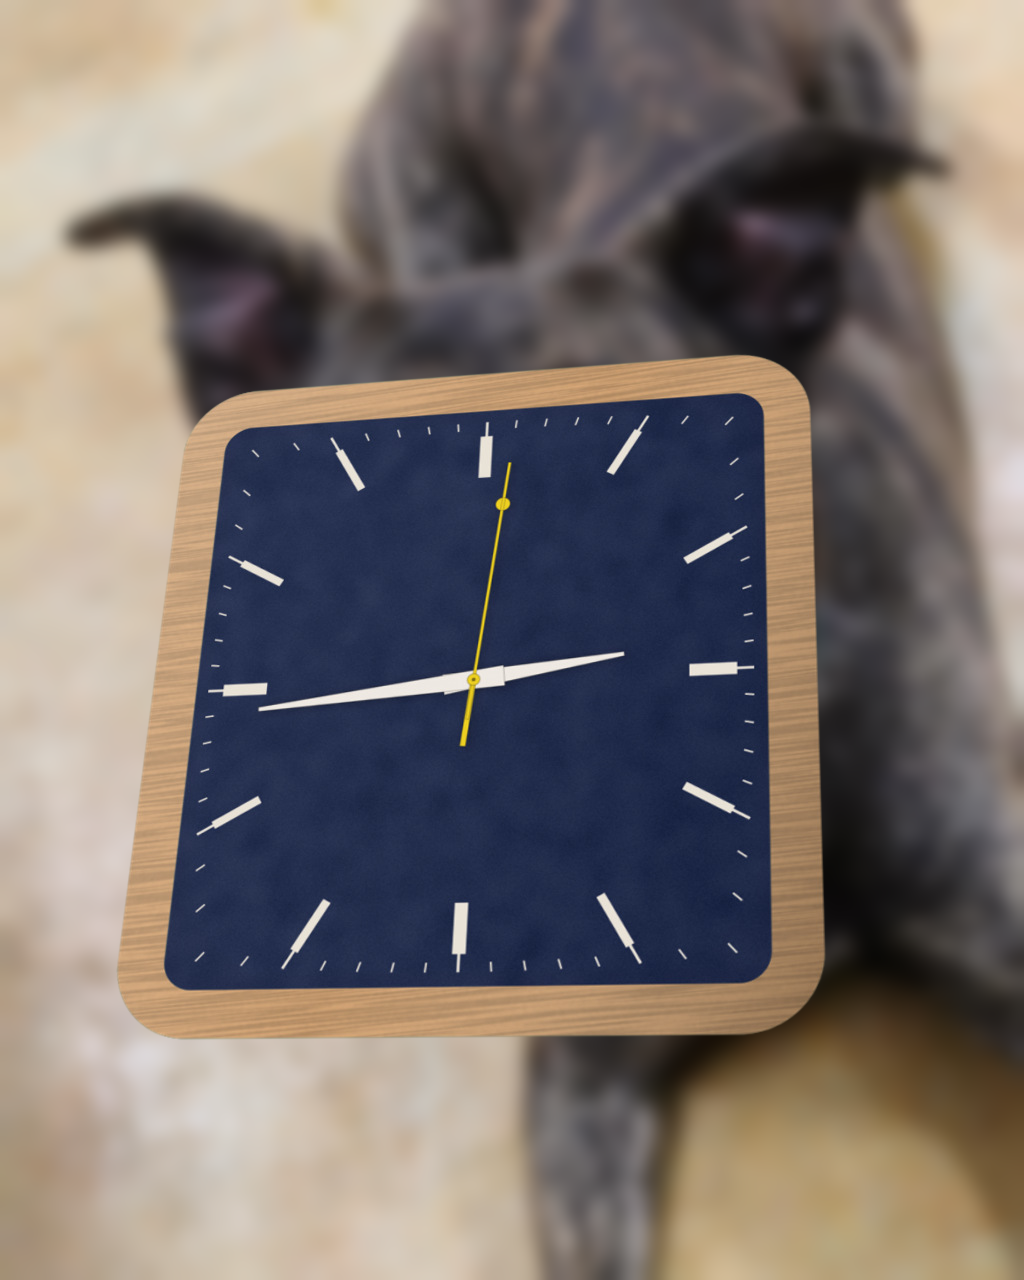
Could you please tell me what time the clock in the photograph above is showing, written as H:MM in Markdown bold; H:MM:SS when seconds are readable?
**2:44:01**
